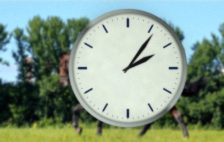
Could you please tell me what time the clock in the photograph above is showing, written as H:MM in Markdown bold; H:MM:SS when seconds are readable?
**2:06**
